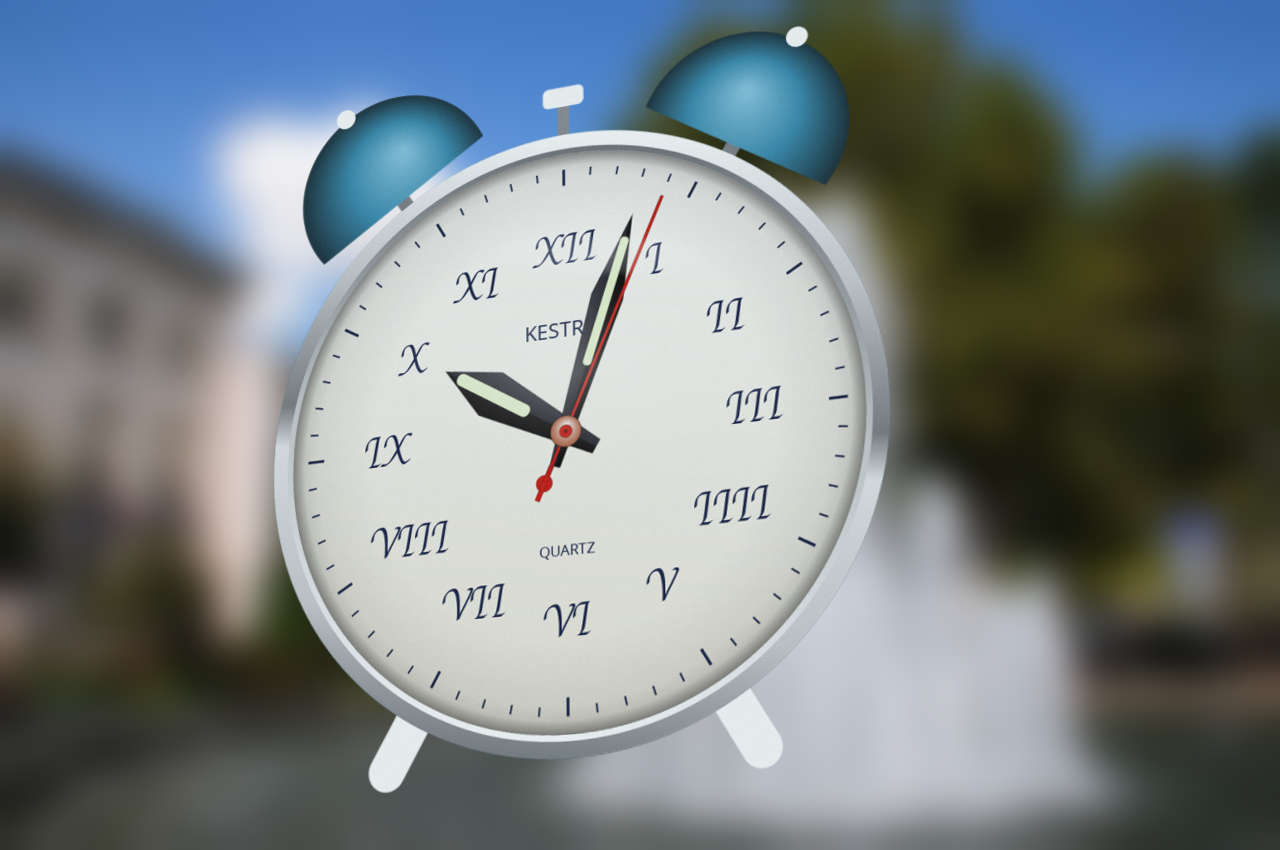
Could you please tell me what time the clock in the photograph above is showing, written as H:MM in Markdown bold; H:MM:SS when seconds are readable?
**10:03:04**
